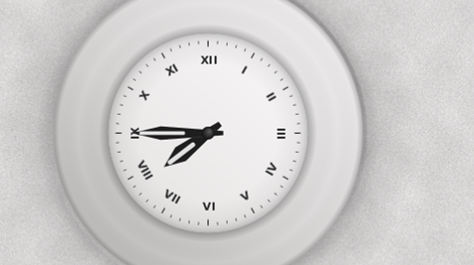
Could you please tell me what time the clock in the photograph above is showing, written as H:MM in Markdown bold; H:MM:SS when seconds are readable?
**7:45**
